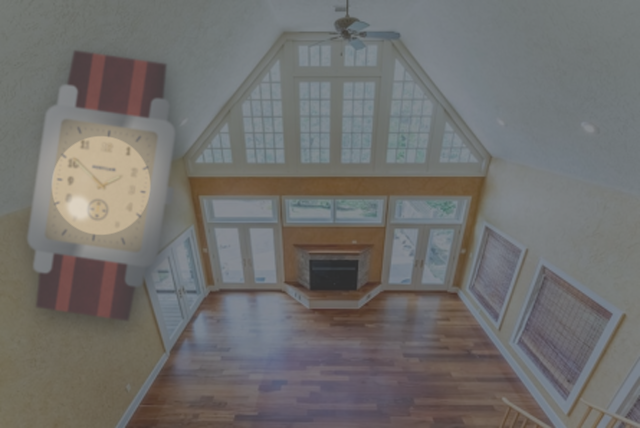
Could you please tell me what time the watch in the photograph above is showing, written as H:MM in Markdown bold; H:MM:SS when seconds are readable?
**1:51**
